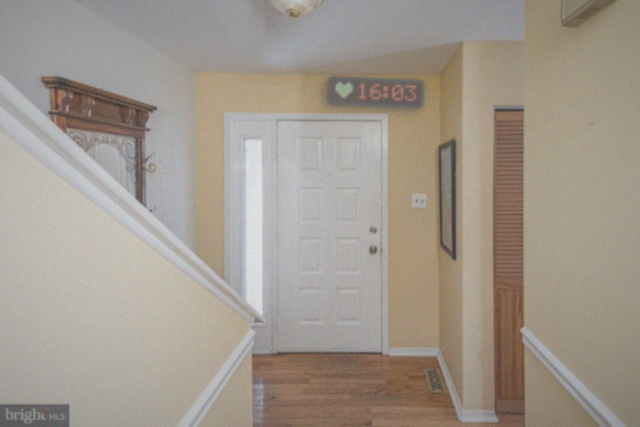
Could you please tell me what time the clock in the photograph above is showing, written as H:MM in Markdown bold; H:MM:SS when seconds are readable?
**16:03**
